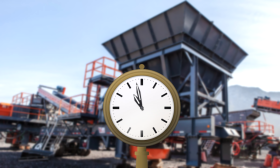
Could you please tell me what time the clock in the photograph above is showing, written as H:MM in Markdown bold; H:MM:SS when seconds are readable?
**10:58**
